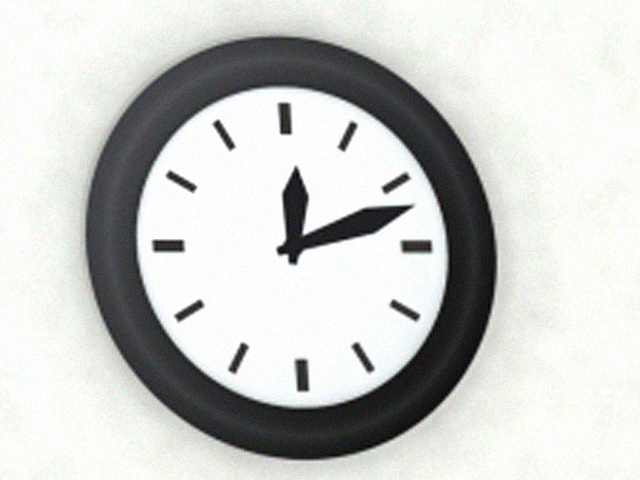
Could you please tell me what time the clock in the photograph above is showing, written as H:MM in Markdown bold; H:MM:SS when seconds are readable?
**12:12**
